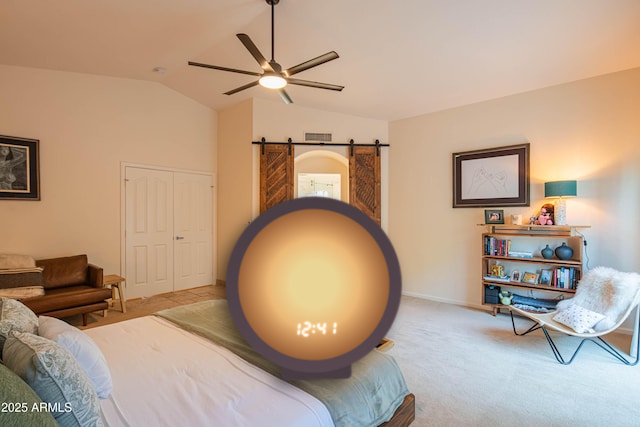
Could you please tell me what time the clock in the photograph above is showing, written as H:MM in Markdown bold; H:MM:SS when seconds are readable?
**12:41**
